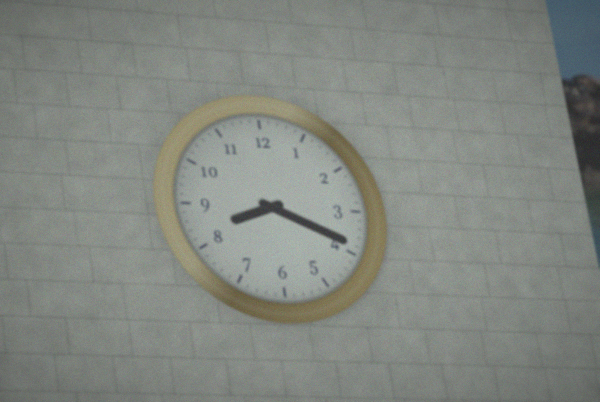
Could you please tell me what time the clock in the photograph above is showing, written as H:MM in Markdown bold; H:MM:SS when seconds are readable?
**8:19**
